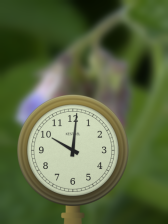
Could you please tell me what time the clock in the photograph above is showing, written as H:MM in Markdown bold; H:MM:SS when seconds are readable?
**10:01**
